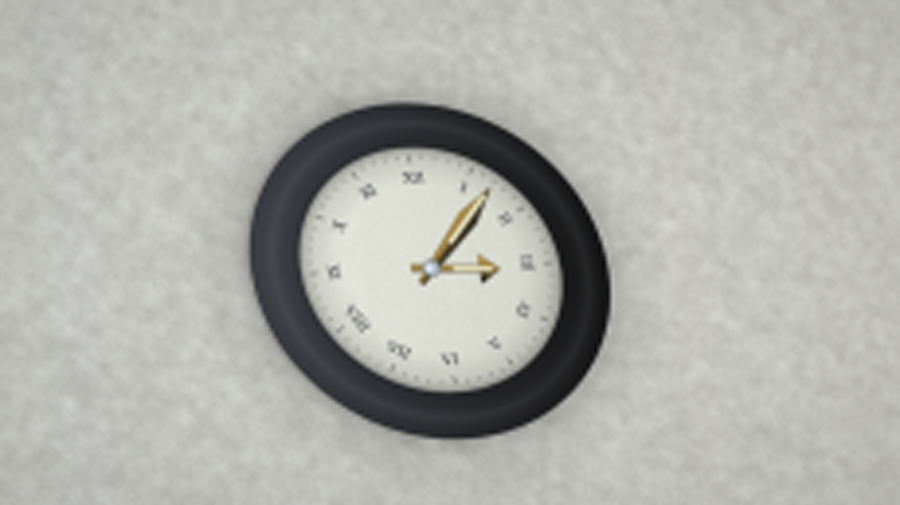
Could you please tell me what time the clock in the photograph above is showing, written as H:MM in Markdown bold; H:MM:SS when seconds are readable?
**3:07**
